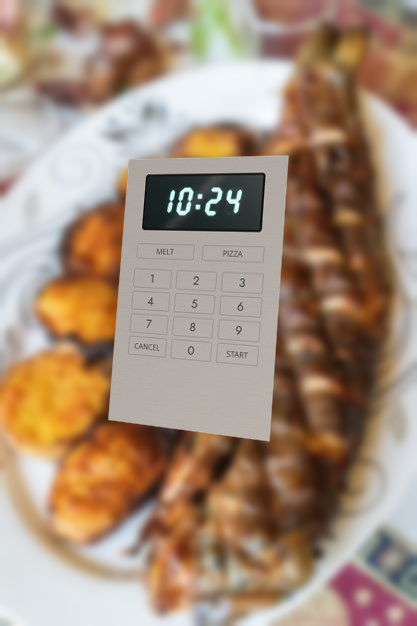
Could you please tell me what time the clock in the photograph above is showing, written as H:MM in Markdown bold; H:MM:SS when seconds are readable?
**10:24**
